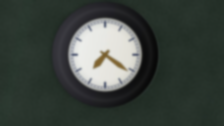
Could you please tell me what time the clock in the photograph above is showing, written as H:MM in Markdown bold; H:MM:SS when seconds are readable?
**7:21**
